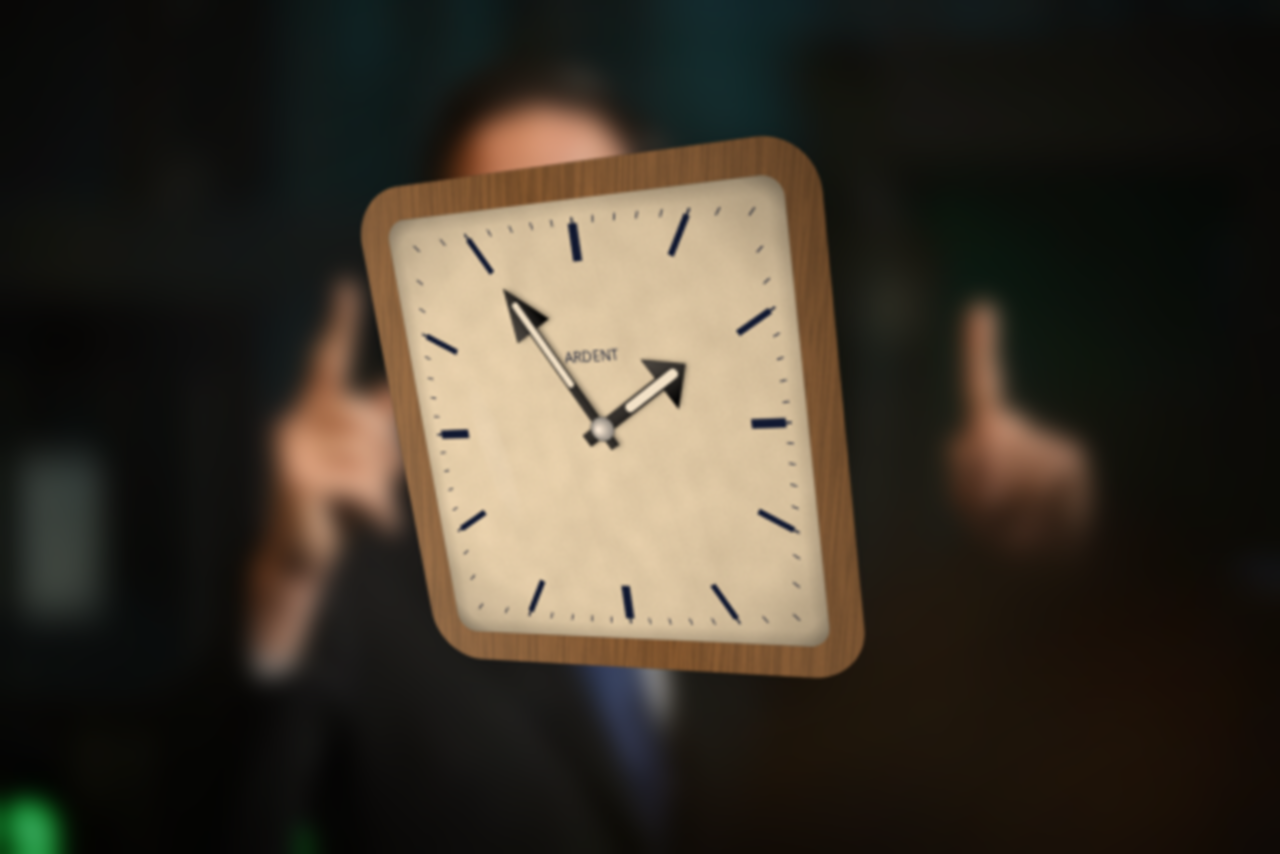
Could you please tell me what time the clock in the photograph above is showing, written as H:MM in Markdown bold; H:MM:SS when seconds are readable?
**1:55**
